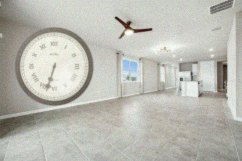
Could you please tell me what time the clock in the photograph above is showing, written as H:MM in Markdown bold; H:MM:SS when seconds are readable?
**6:33**
